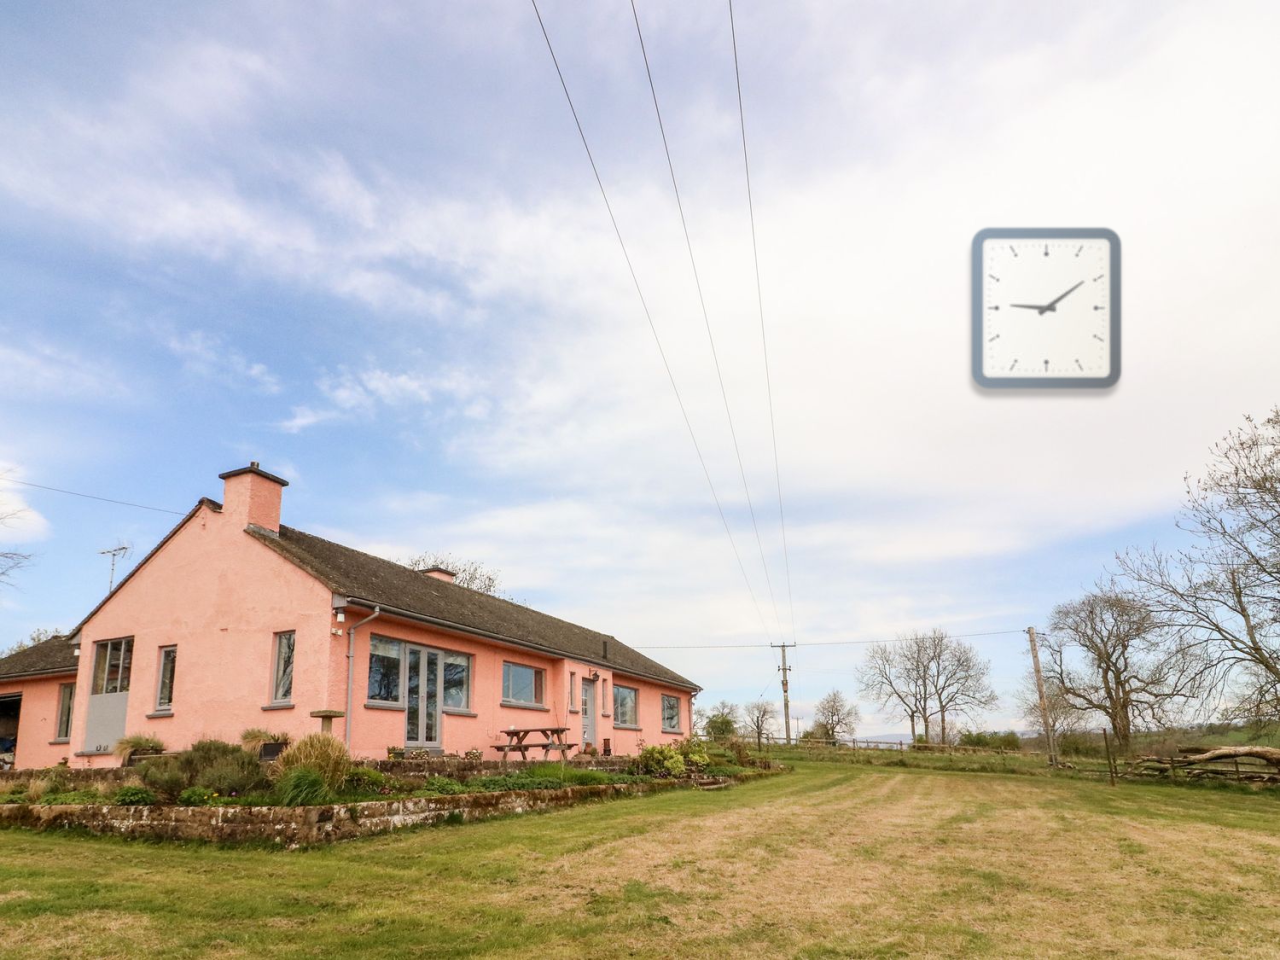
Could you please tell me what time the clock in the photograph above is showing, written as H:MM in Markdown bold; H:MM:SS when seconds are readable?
**9:09**
